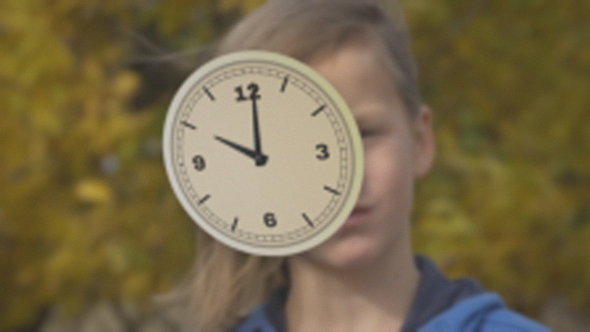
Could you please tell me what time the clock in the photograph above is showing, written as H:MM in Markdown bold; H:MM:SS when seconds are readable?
**10:01**
